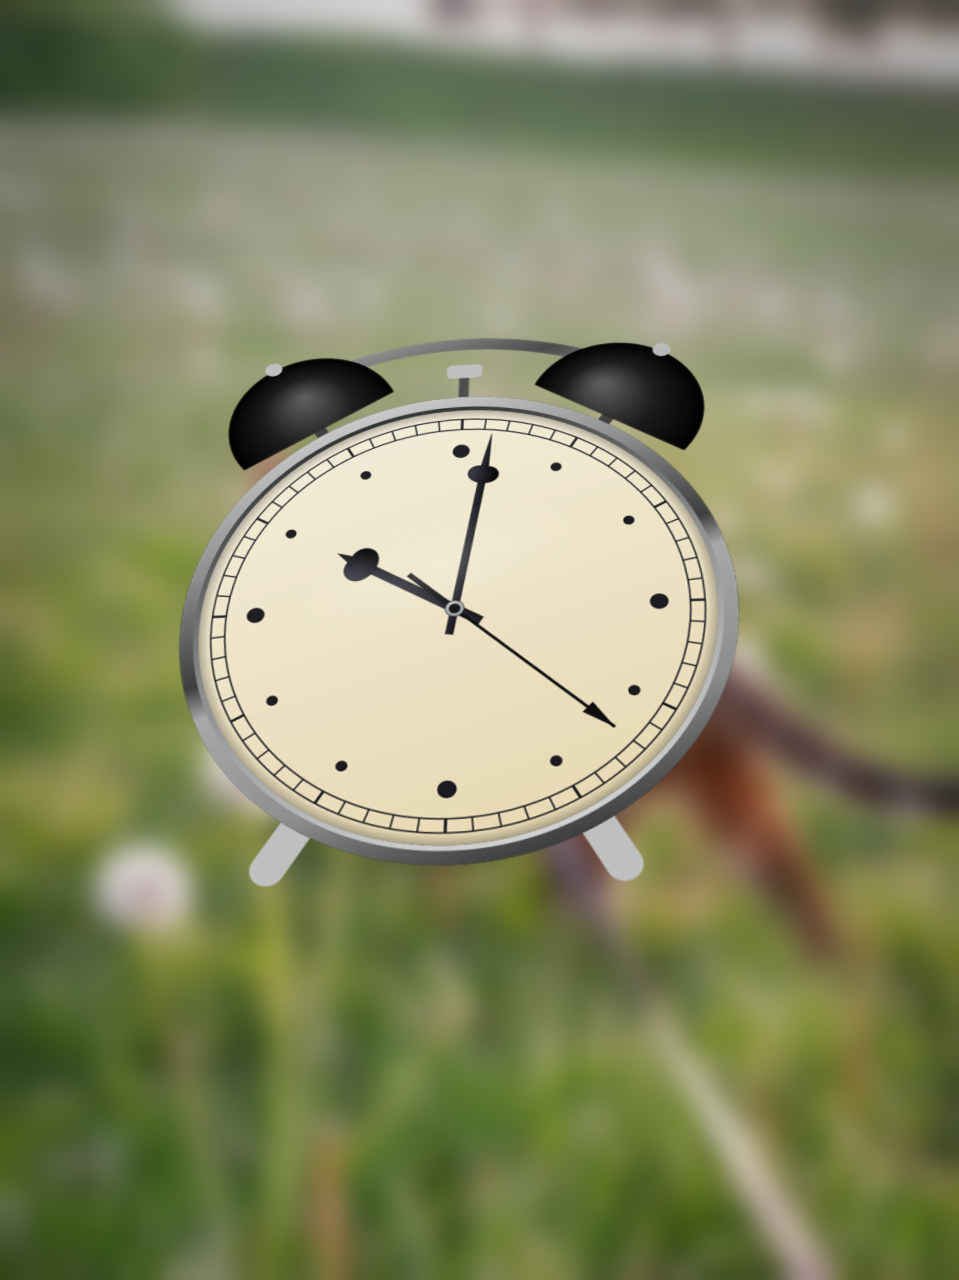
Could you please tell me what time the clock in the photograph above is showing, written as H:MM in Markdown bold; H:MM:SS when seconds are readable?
**10:01:22**
